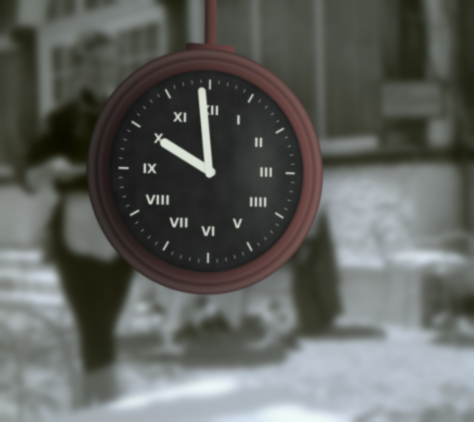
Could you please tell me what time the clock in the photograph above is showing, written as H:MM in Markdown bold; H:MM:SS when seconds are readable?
**9:59**
